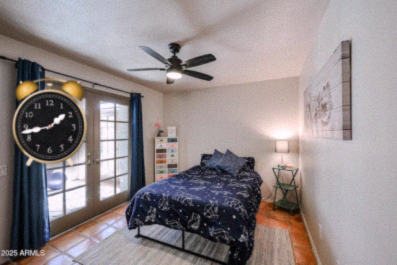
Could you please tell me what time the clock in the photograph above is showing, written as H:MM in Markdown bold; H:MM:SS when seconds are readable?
**1:43**
